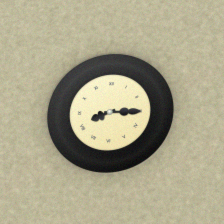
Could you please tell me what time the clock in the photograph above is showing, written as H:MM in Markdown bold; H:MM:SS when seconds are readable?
**8:15**
